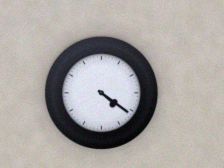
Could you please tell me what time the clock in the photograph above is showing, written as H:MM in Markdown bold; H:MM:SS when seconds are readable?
**4:21**
